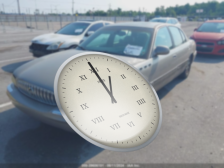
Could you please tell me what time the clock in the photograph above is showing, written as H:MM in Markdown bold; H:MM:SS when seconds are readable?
**1:00**
